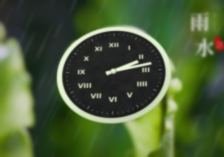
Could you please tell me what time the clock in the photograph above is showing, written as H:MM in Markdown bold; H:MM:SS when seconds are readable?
**2:13**
